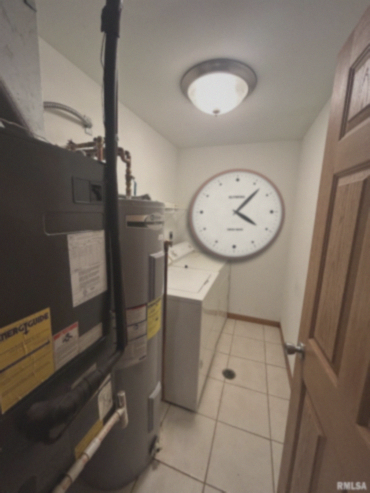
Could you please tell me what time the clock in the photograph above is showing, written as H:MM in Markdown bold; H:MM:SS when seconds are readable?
**4:07**
